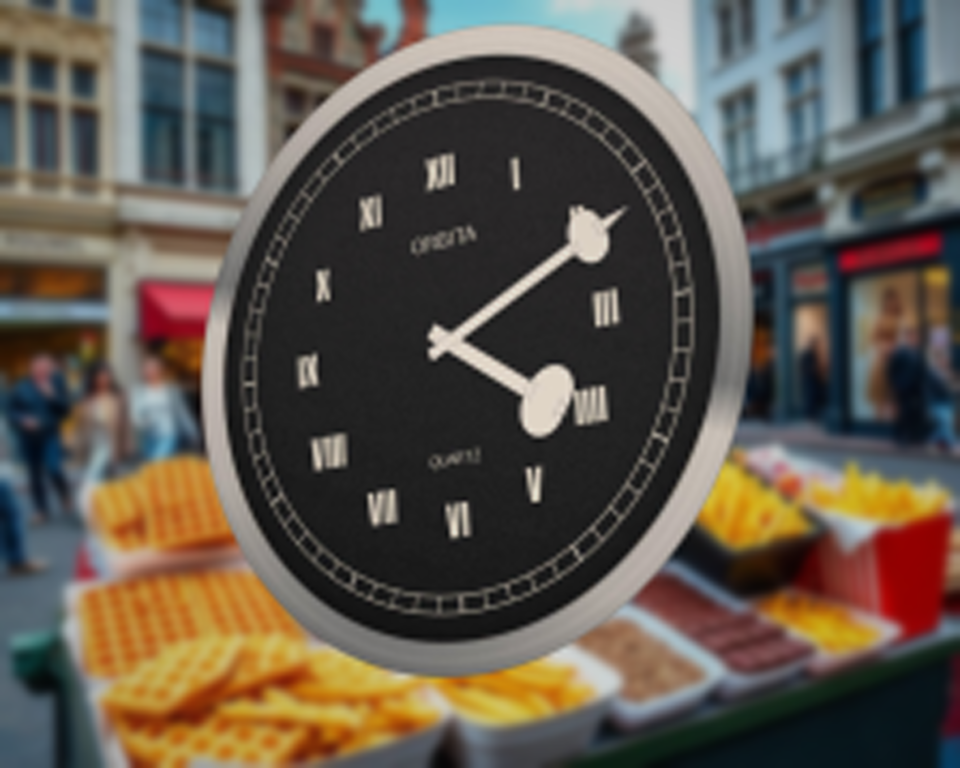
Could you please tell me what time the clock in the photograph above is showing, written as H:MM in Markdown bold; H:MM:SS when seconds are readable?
**4:11**
